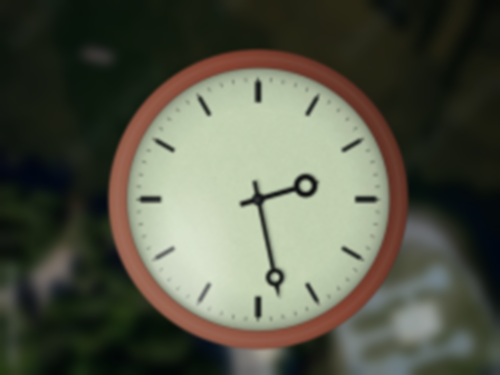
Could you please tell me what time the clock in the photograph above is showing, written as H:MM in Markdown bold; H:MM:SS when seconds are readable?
**2:28**
